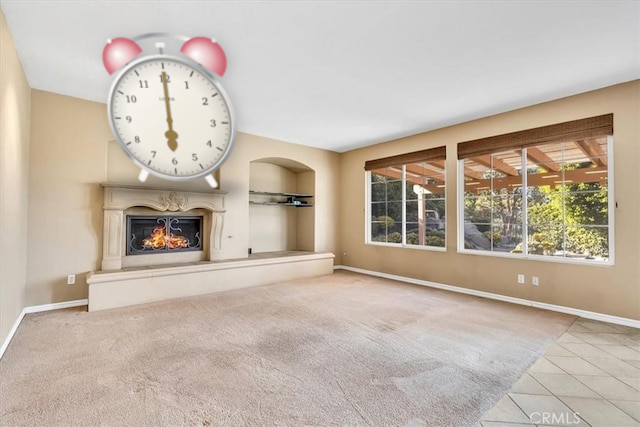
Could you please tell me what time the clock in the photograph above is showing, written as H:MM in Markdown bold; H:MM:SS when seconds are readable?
**6:00**
